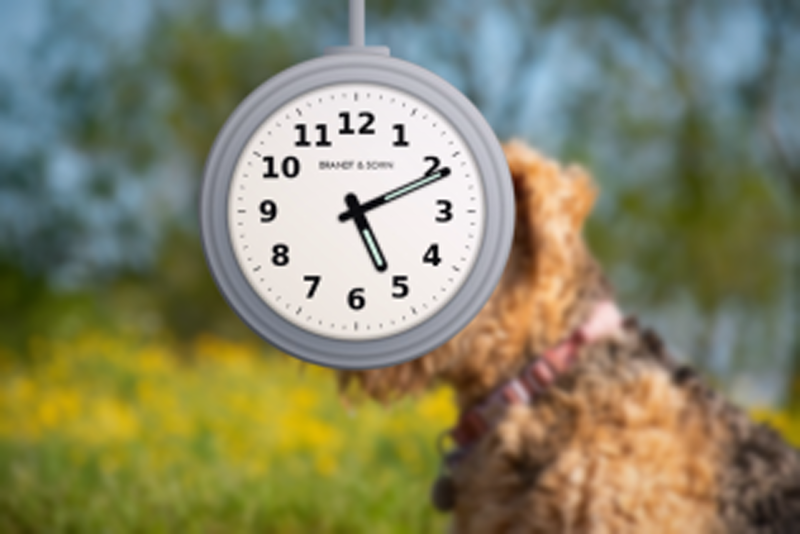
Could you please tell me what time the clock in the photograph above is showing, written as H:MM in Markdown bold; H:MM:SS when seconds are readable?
**5:11**
